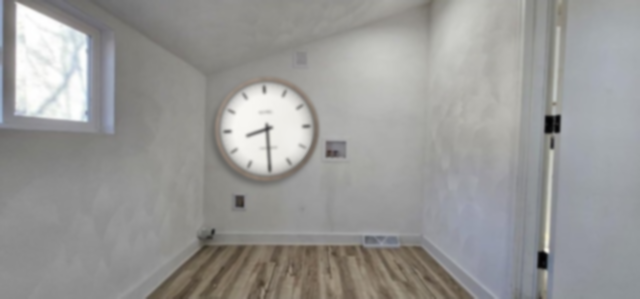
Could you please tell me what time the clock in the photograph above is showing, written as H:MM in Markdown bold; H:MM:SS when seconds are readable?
**8:30**
